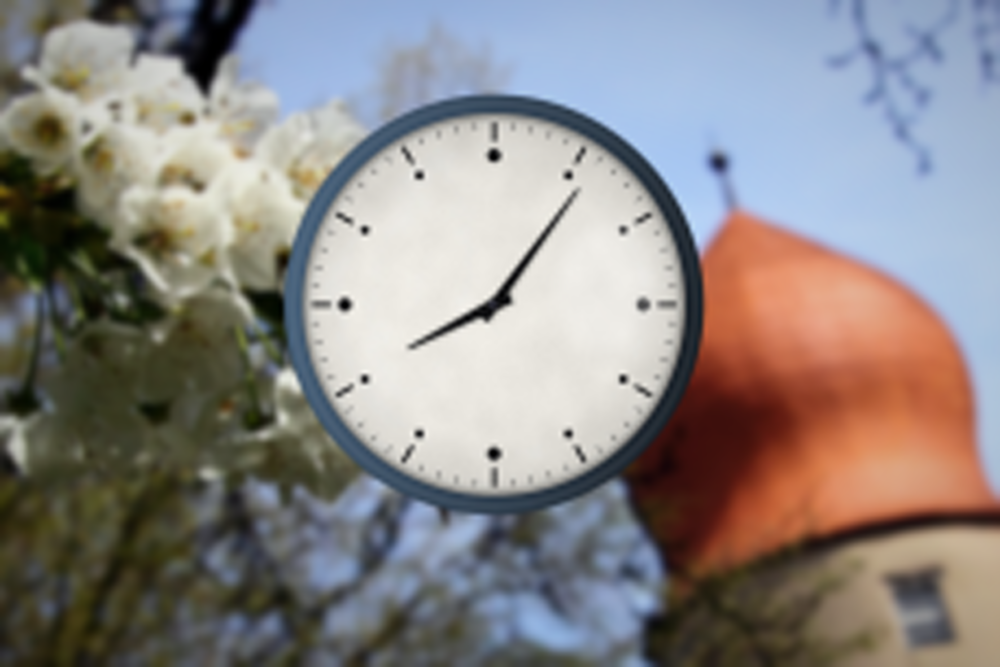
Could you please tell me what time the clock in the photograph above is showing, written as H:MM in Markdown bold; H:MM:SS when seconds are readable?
**8:06**
